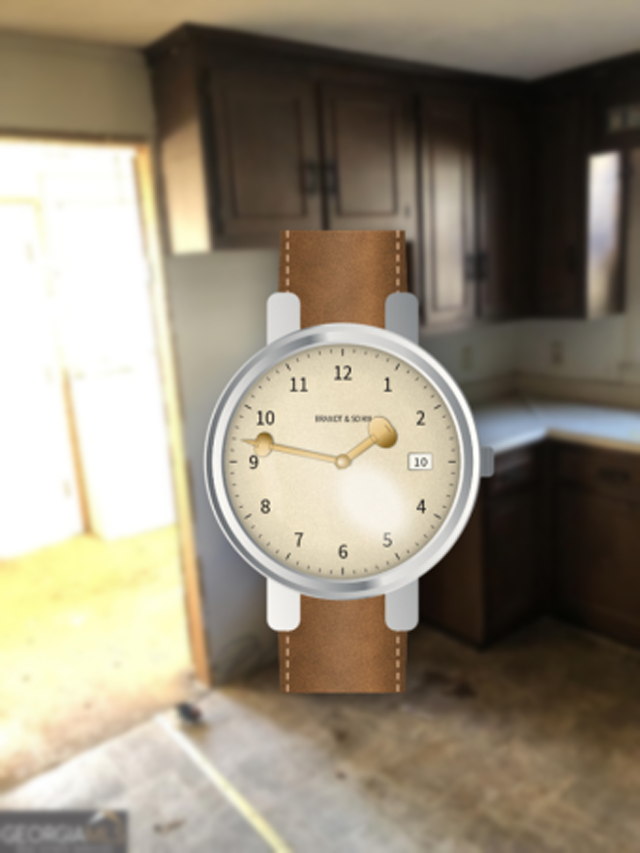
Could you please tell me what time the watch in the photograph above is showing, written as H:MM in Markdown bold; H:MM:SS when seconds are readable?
**1:47**
